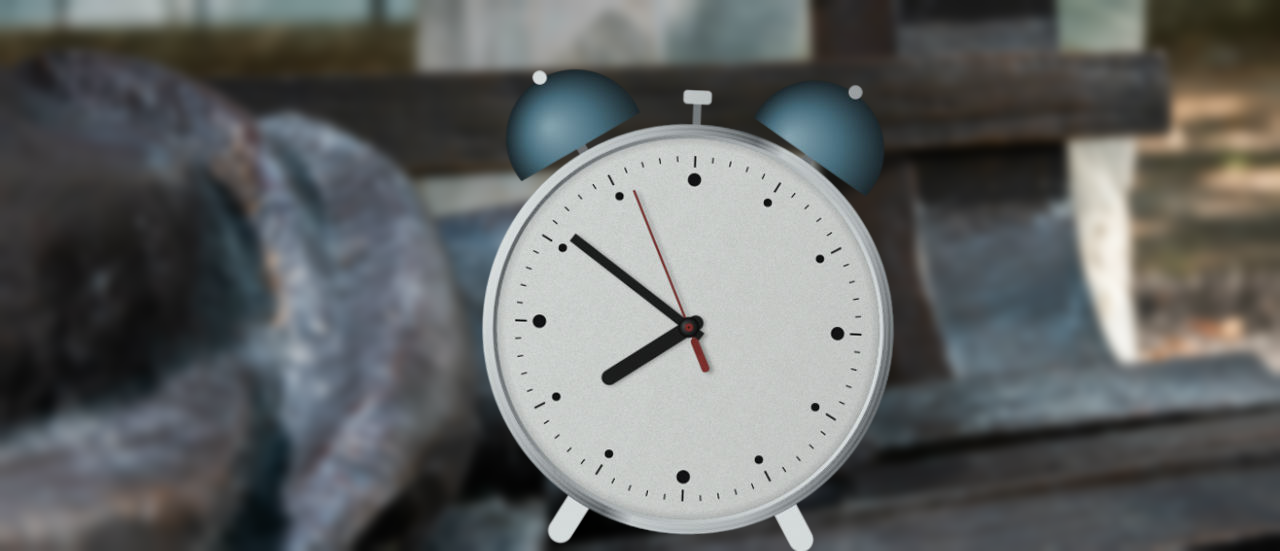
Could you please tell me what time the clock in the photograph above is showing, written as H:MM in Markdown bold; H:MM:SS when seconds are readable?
**7:50:56**
